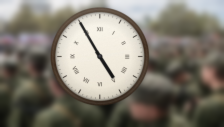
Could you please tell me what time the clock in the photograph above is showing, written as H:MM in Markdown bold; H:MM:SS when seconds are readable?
**4:55**
